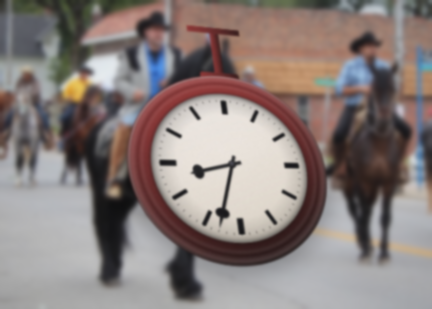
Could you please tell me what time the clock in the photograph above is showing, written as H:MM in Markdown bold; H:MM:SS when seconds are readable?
**8:33**
